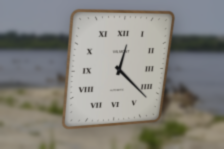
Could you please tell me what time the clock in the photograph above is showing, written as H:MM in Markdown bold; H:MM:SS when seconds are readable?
**12:22**
